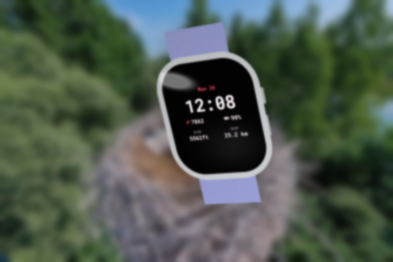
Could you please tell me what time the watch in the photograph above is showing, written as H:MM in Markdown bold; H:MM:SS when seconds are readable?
**12:08**
